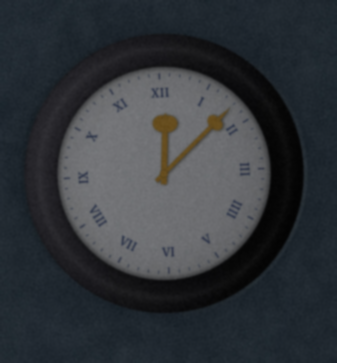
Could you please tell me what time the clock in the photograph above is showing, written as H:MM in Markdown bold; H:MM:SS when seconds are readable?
**12:08**
